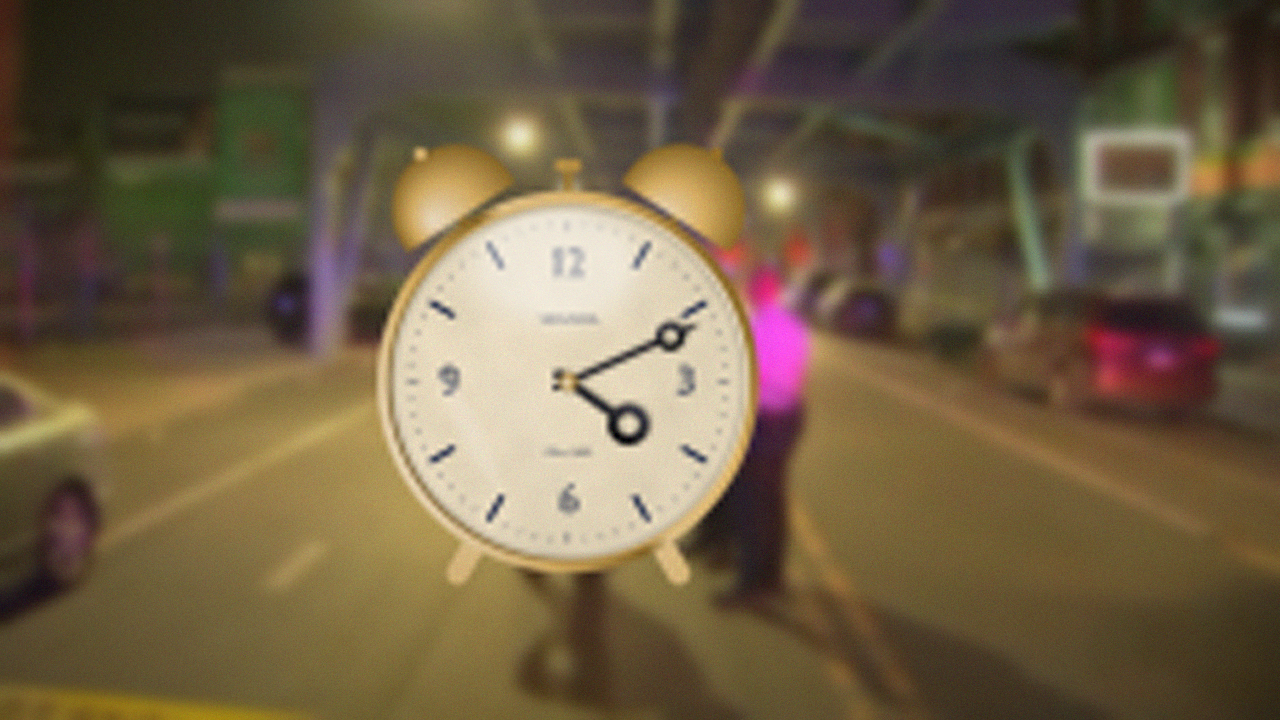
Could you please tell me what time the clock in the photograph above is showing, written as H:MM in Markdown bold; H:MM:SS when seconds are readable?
**4:11**
